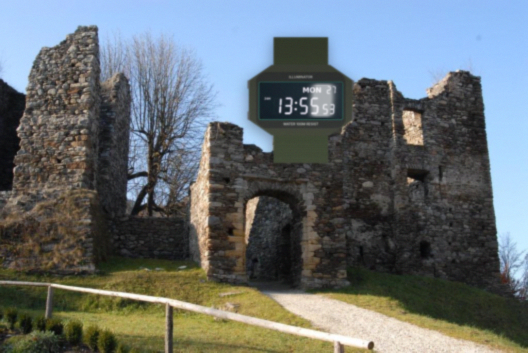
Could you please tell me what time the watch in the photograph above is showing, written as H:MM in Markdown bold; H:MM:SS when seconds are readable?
**13:55:53**
